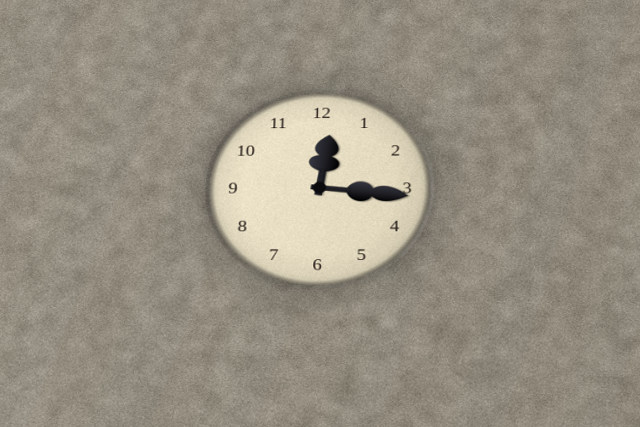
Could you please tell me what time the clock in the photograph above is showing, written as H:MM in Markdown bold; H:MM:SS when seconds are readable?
**12:16**
